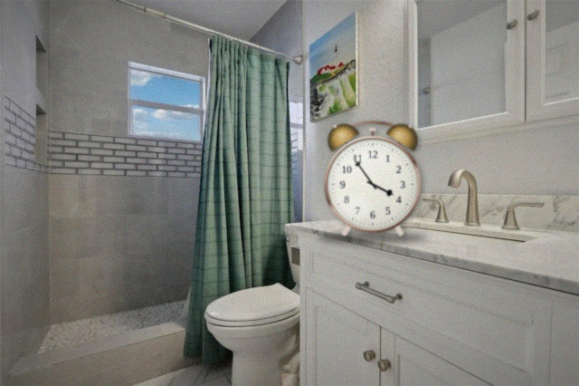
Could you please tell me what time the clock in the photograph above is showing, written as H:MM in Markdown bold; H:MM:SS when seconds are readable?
**3:54**
